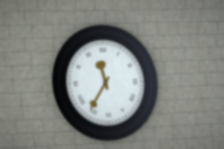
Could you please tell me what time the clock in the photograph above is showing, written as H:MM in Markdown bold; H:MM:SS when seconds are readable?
**11:36**
